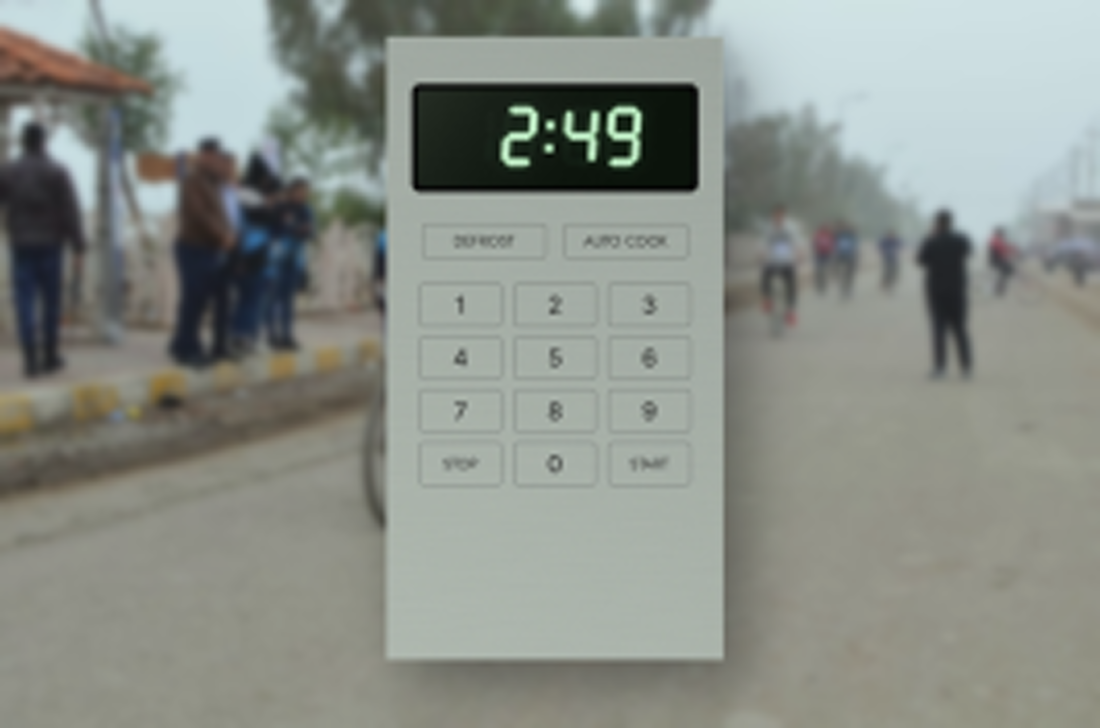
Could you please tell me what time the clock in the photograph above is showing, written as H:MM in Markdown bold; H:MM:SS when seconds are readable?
**2:49**
